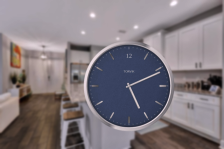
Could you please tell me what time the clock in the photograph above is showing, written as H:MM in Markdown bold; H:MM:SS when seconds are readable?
**5:11**
